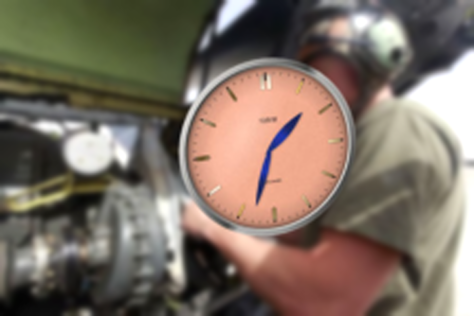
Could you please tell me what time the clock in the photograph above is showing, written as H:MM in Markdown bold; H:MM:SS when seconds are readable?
**1:33**
